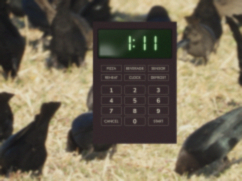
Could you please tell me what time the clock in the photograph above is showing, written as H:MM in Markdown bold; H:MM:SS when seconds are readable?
**1:11**
